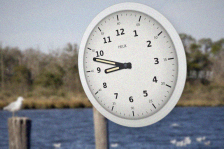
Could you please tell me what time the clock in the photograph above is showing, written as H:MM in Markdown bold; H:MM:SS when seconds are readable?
**8:48**
